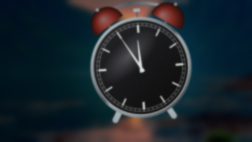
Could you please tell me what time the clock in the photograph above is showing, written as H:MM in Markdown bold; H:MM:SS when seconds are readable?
**11:55**
